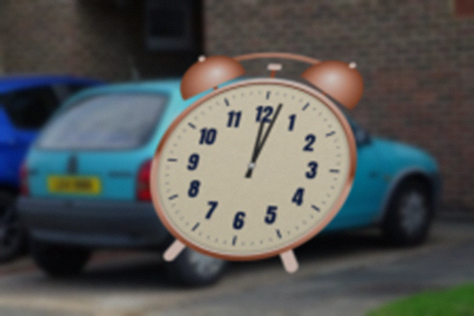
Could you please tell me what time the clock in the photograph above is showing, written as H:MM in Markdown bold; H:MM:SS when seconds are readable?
**12:02**
